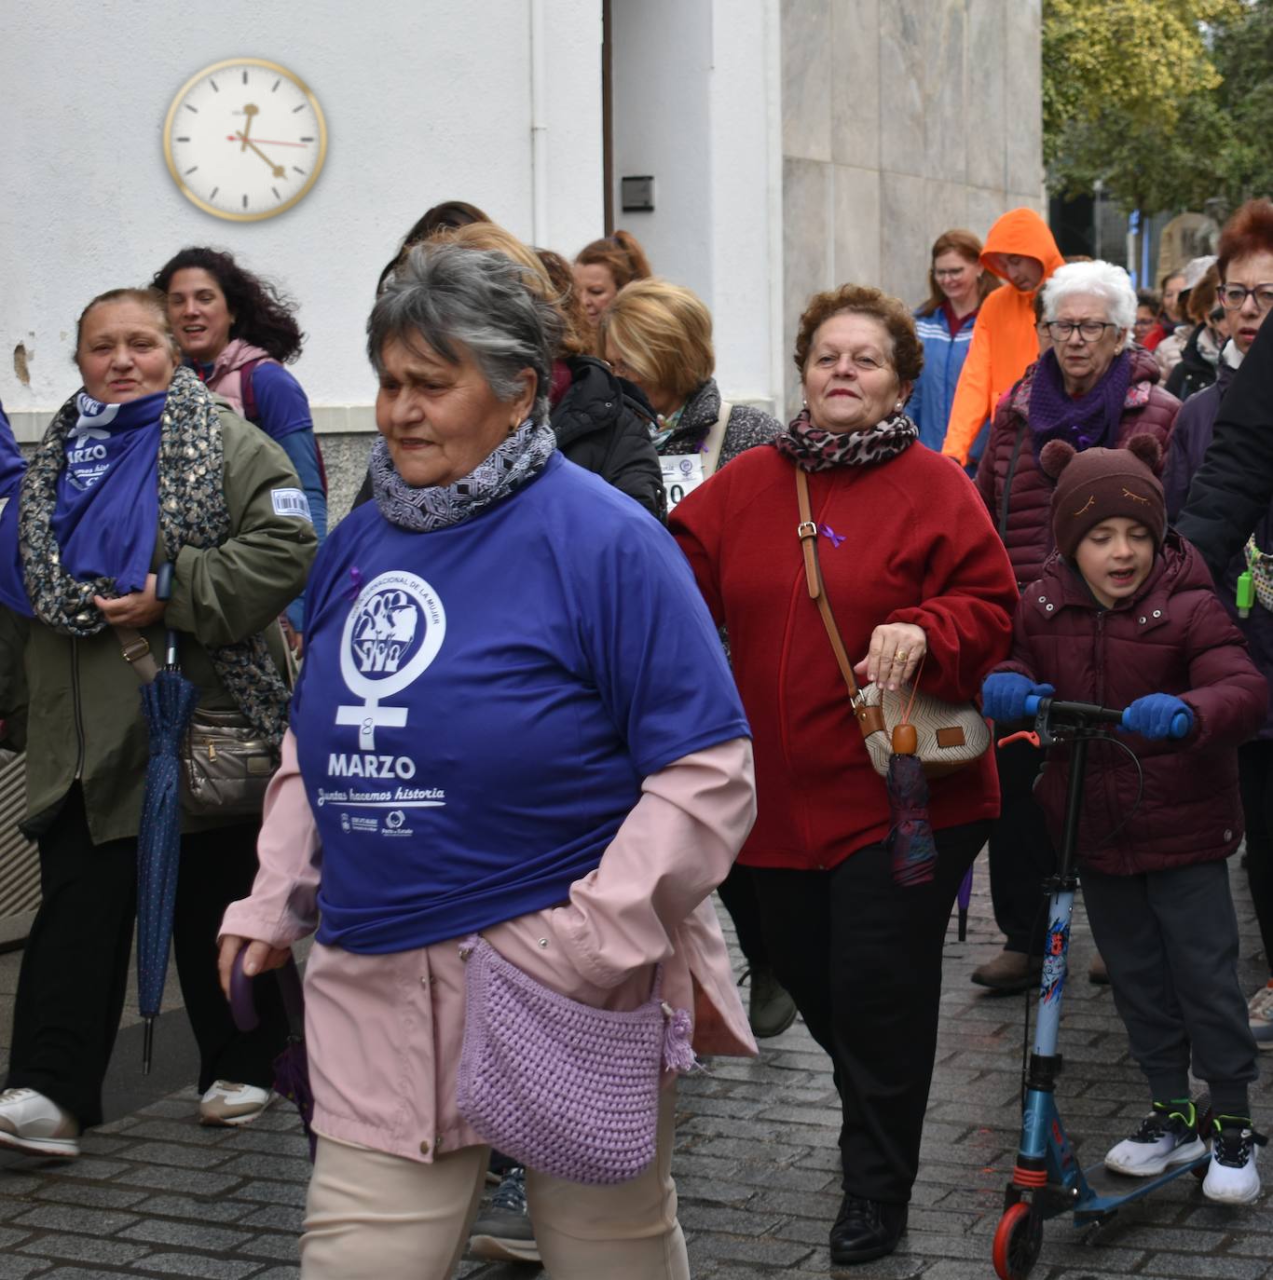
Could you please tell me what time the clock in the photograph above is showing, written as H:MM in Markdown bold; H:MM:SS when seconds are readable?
**12:22:16**
